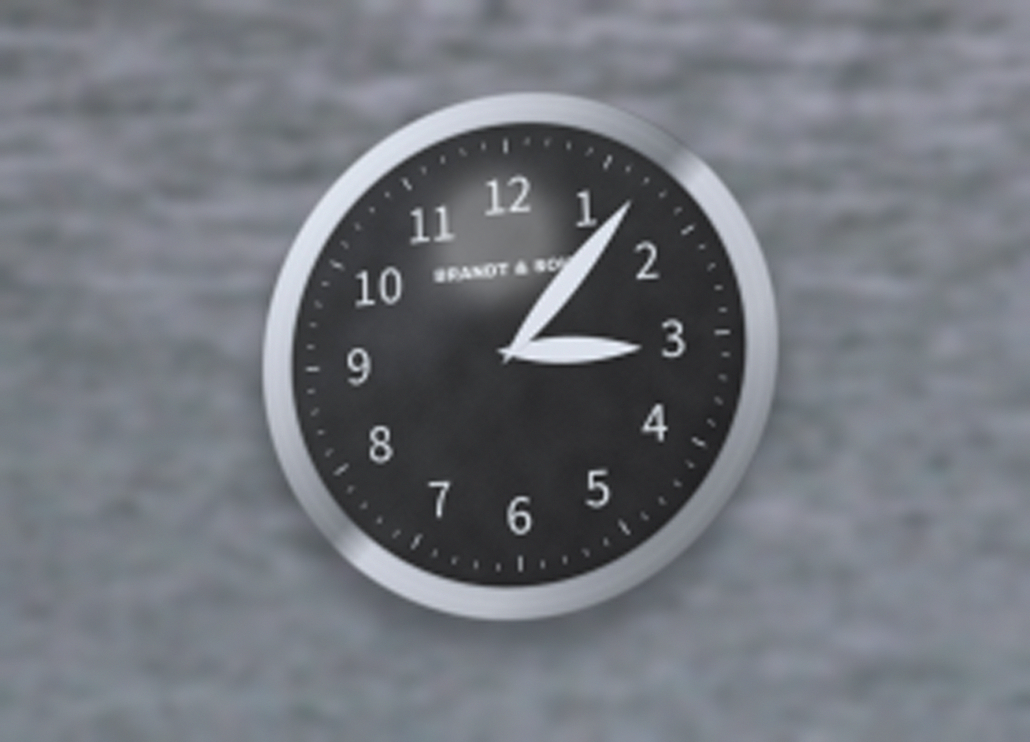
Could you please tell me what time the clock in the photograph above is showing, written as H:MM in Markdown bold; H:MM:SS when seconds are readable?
**3:07**
